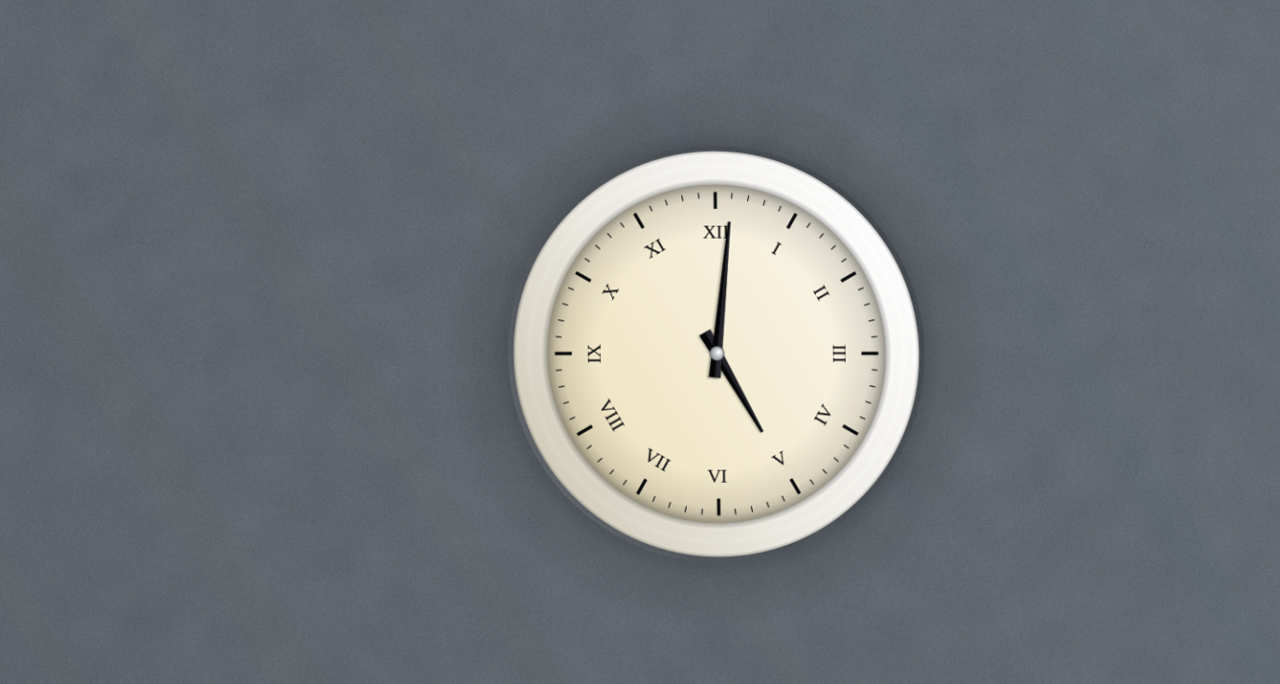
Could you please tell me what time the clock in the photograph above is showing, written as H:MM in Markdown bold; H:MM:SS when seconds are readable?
**5:01**
